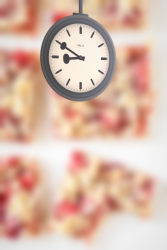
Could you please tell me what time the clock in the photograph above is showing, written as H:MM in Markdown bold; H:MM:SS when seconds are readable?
**8:50**
